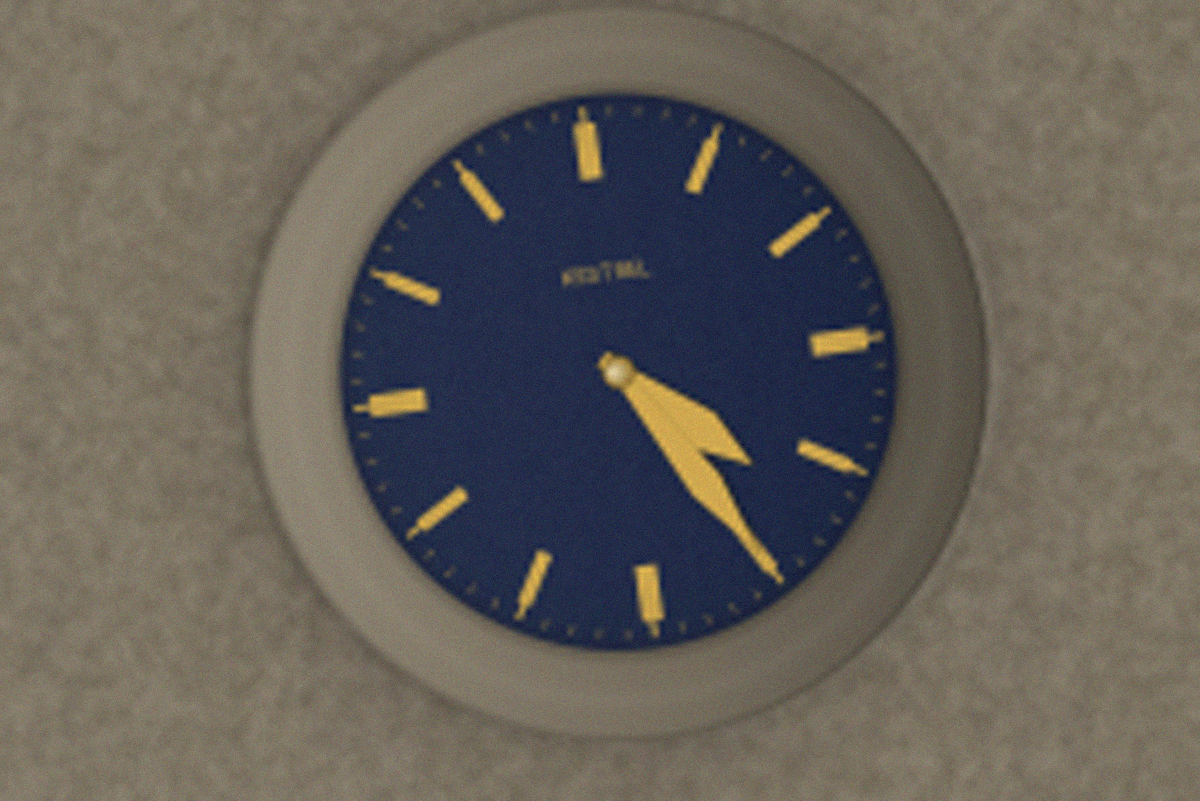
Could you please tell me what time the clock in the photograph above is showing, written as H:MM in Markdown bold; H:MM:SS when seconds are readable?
**4:25**
